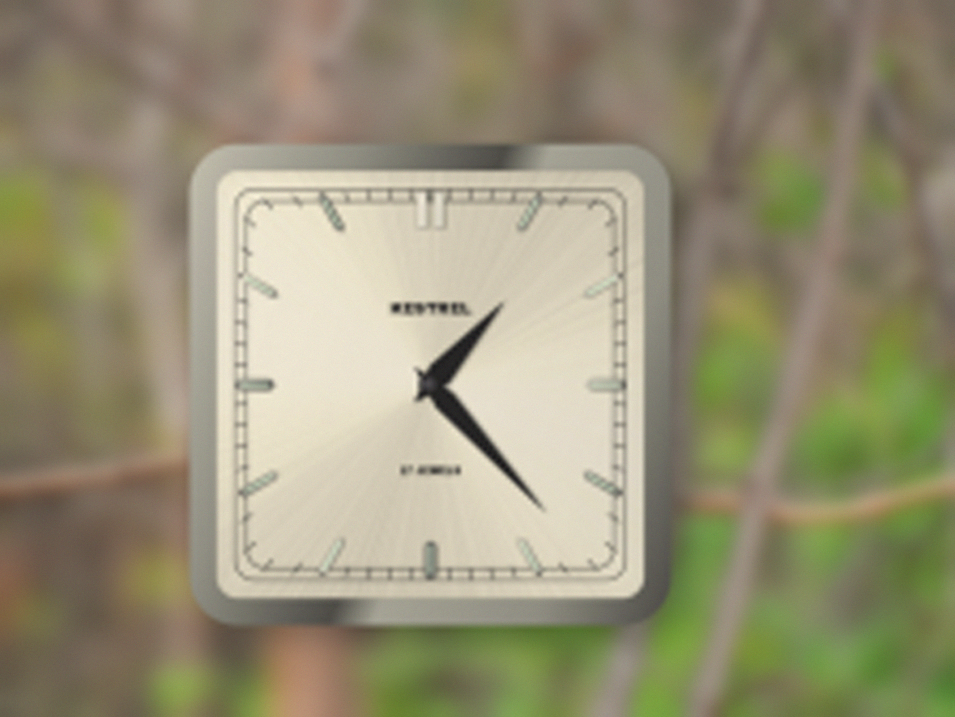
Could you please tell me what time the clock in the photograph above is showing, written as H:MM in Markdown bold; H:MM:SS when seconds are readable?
**1:23**
